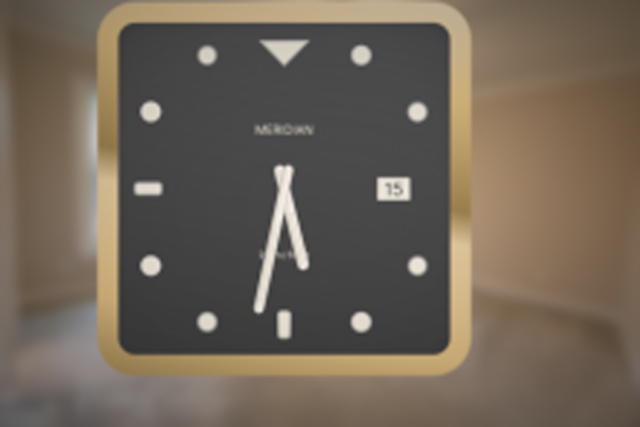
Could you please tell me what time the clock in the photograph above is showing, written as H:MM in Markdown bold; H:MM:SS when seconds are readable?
**5:32**
